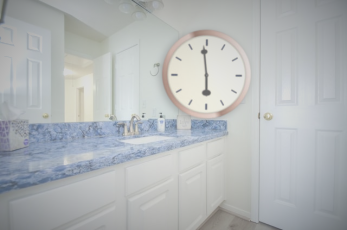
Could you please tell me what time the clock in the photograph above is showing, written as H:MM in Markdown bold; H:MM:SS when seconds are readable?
**5:59**
